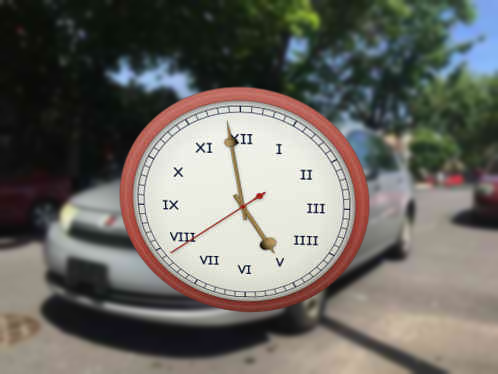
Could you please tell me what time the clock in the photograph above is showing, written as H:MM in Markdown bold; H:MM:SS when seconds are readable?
**4:58:39**
